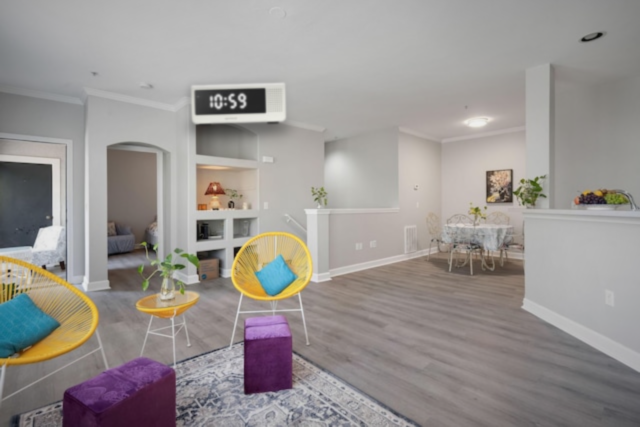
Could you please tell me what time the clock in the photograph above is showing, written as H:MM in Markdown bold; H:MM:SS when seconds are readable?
**10:59**
